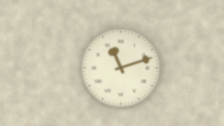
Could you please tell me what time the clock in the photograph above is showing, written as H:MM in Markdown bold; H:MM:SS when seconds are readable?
**11:12**
